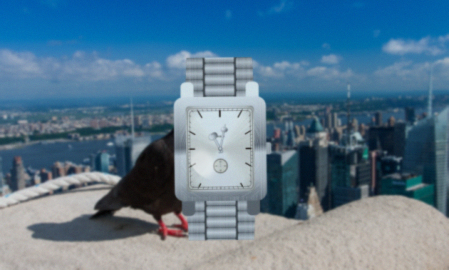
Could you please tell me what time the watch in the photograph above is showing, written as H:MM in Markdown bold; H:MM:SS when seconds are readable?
**11:02**
